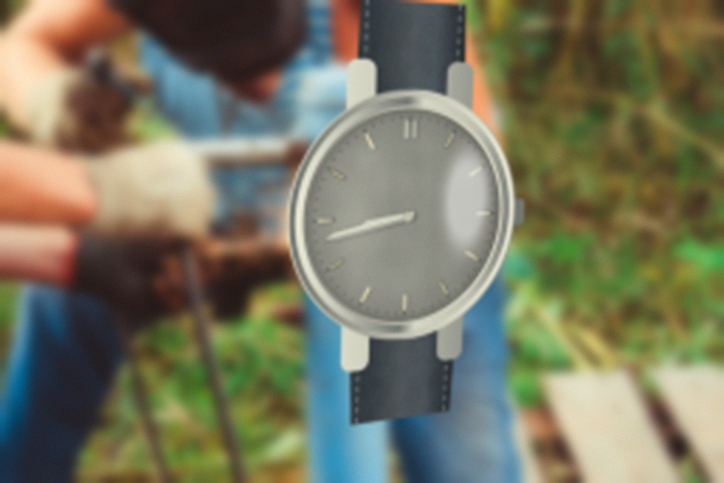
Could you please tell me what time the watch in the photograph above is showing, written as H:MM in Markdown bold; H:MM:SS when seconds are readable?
**8:43**
